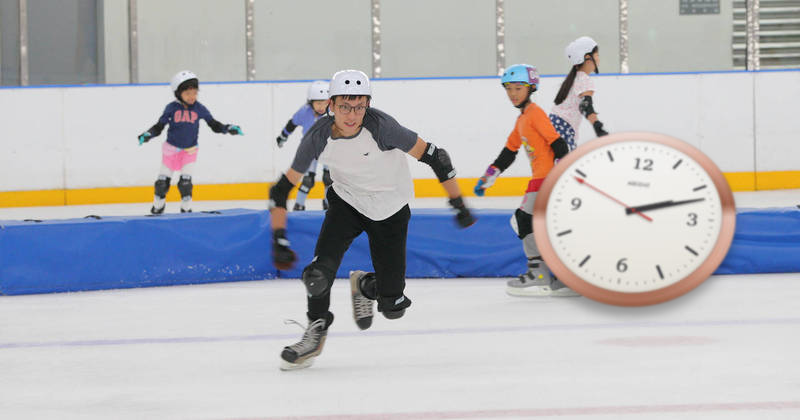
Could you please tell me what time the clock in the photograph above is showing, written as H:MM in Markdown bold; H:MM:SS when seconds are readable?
**2:11:49**
